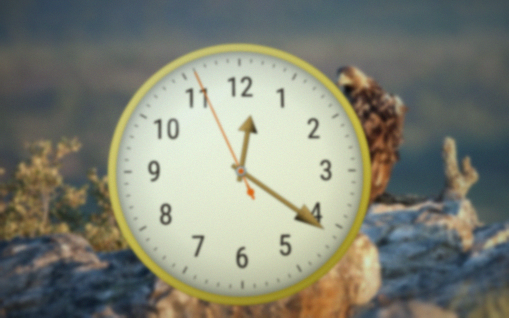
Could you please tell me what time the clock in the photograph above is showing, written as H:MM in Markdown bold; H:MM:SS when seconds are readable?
**12:20:56**
